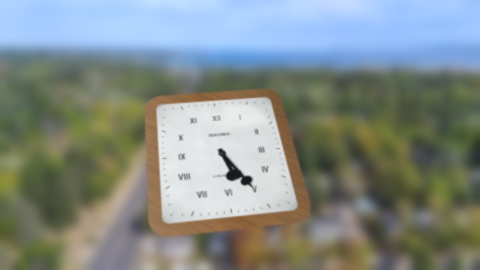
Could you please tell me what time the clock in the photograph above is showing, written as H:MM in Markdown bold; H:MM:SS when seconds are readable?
**5:25**
